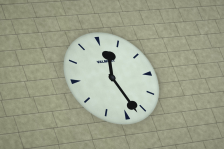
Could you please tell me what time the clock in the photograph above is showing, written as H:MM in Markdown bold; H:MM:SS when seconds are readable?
**12:27**
